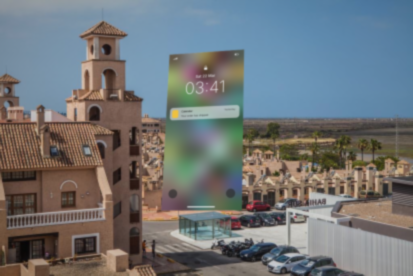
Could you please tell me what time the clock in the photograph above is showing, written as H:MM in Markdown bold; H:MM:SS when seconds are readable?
**3:41**
